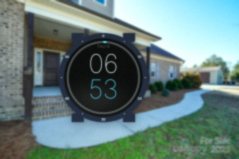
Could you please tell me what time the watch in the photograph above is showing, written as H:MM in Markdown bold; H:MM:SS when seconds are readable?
**6:53**
